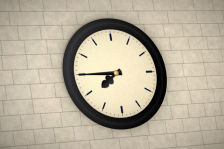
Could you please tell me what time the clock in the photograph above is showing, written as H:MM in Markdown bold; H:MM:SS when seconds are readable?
**7:45**
